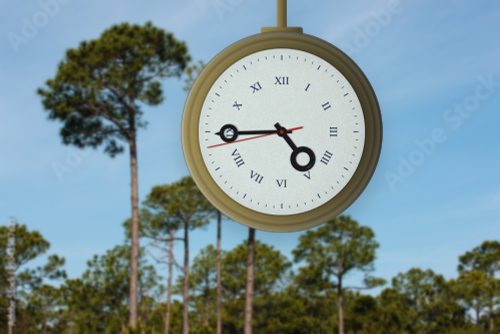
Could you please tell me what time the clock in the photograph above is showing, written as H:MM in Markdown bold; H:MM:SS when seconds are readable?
**4:44:43**
